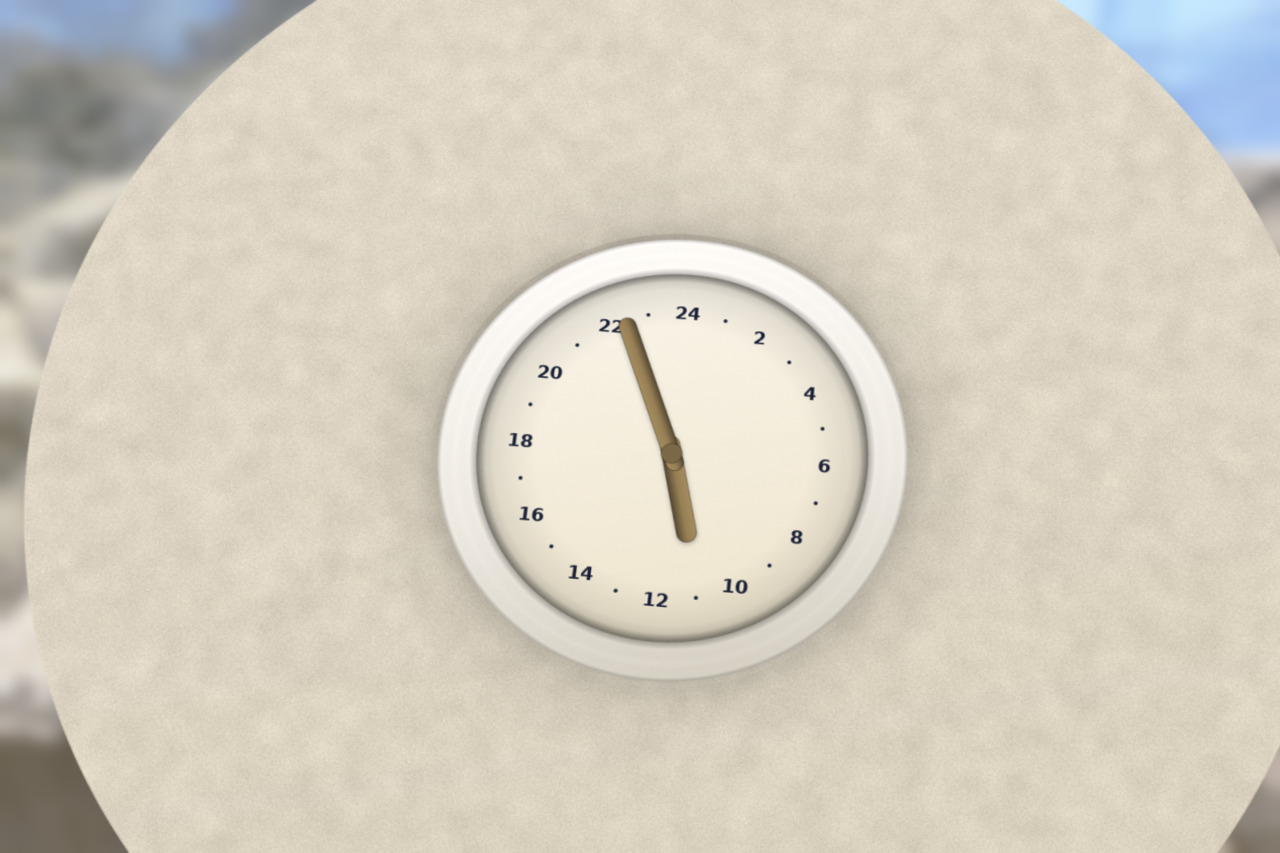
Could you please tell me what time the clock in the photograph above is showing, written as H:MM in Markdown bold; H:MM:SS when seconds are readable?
**10:56**
